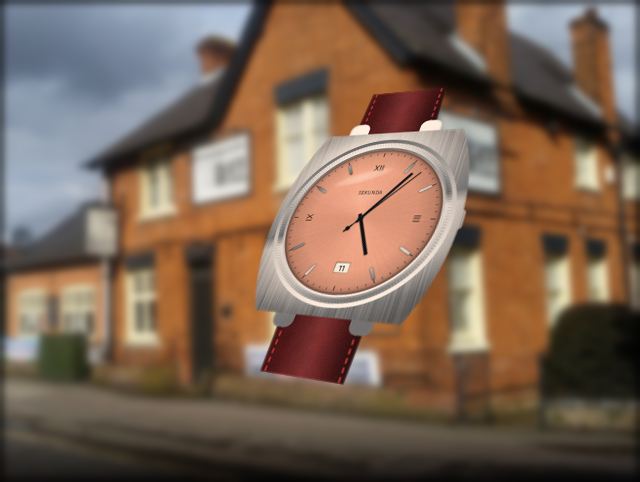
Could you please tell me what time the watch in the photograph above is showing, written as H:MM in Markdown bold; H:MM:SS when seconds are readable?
**5:06:07**
